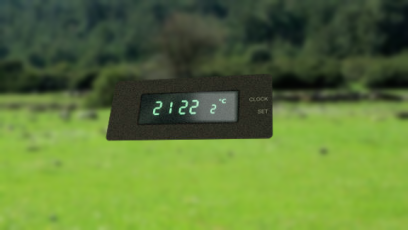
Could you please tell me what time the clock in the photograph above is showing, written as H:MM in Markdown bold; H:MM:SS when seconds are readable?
**21:22**
